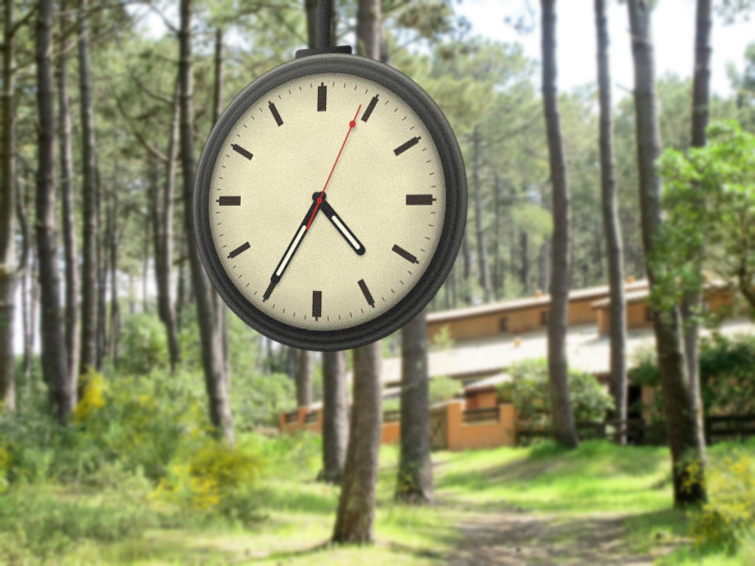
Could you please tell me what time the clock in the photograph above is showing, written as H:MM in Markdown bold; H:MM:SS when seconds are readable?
**4:35:04**
